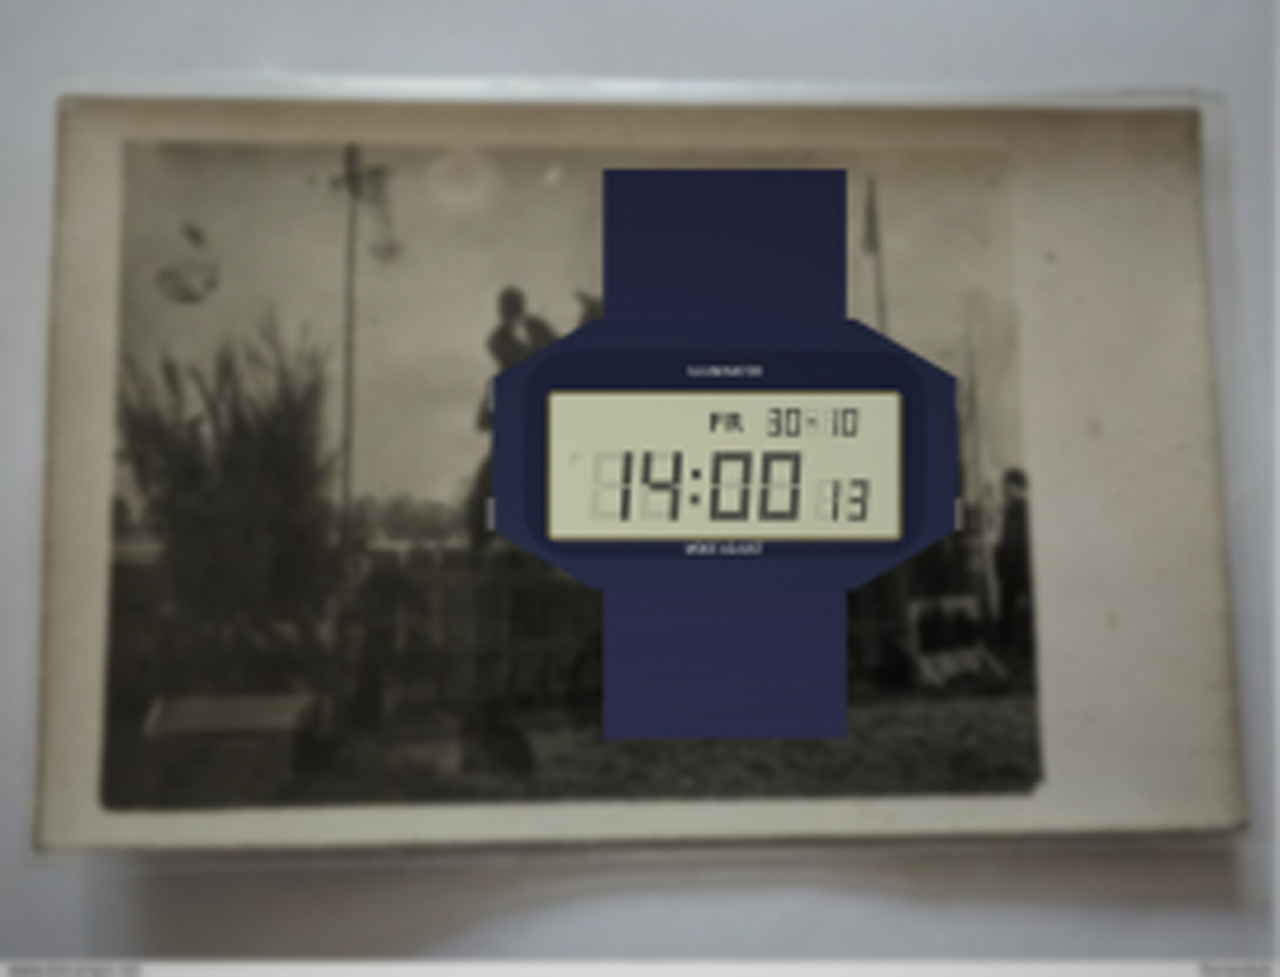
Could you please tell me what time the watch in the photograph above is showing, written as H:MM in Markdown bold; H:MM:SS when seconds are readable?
**14:00:13**
